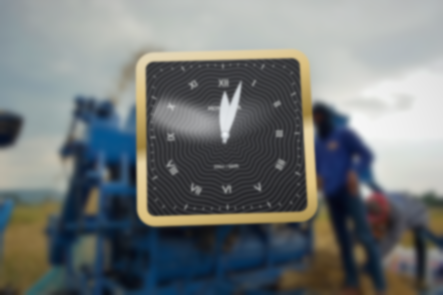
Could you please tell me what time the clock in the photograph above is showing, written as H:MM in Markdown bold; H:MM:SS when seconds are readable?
**12:03**
